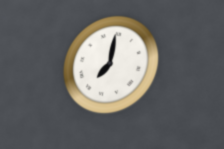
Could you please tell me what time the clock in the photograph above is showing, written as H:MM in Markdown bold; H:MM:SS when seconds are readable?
**6:59**
